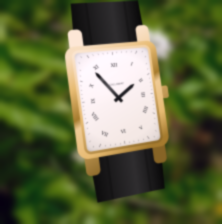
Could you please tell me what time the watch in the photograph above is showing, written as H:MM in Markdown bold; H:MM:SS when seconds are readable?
**1:54**
